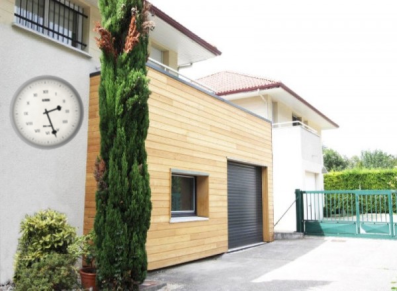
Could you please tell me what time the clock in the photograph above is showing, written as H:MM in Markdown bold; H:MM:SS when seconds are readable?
**2:27**
